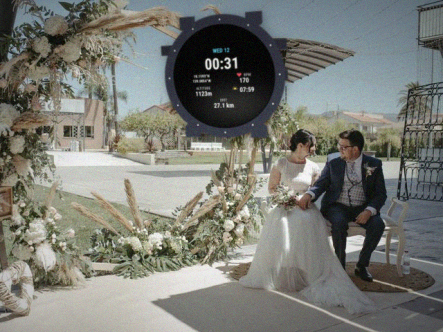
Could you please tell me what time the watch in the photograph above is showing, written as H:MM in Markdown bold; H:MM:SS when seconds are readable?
**0:31**
